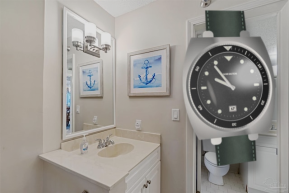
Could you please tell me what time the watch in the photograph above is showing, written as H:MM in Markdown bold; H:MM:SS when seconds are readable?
**9:54**
